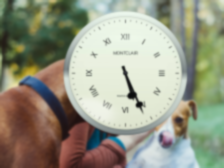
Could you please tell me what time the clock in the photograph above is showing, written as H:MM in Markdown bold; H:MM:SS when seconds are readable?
**5:26**
